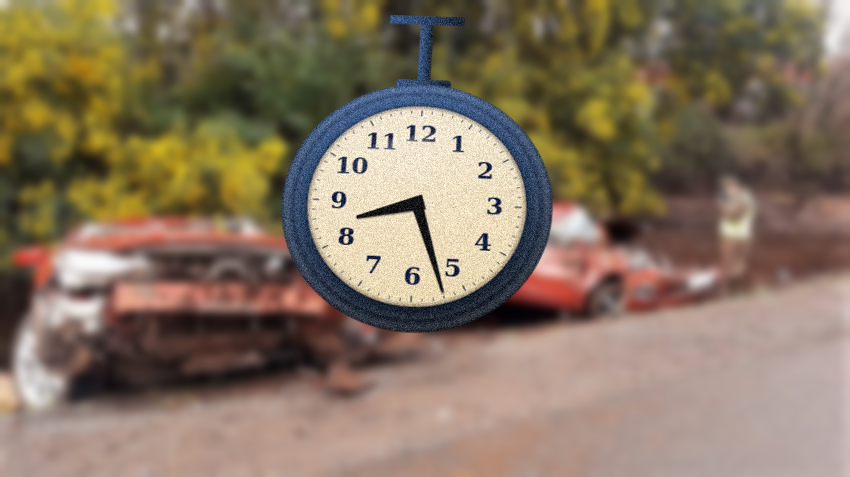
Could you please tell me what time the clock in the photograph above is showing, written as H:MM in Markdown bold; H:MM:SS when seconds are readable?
**8:27**
